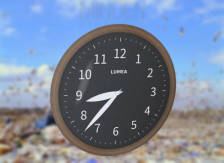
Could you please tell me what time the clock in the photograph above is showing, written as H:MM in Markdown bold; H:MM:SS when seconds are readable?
**8:37**
